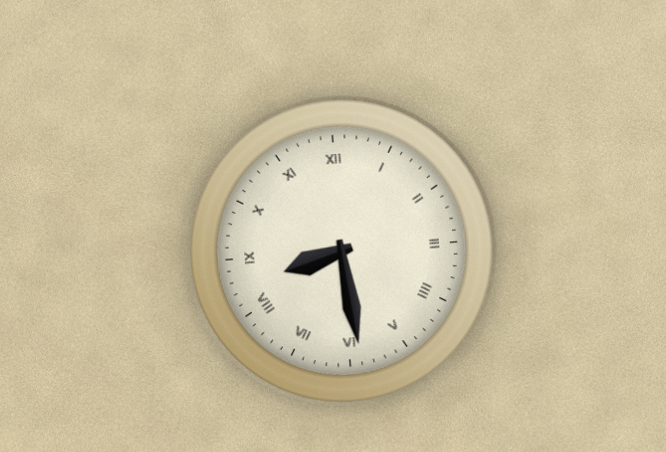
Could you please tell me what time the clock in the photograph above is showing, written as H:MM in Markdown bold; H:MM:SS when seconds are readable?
**8:29**
